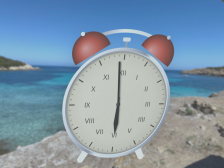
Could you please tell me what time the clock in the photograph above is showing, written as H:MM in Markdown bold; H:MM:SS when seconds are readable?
**5:59**
